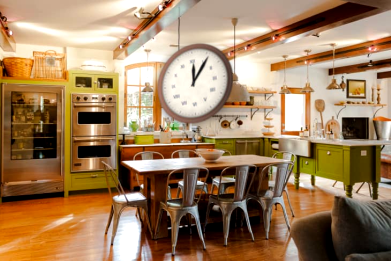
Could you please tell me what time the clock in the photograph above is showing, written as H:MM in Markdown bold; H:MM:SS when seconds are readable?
**12:06**
